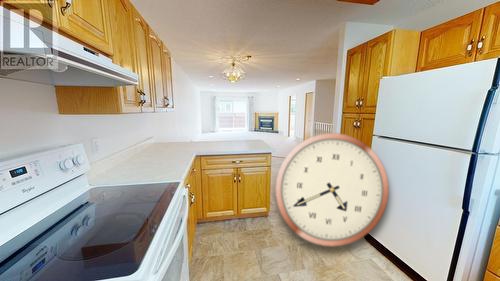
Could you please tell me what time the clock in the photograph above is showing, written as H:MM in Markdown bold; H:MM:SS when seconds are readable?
**4:40**
